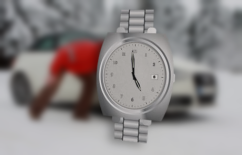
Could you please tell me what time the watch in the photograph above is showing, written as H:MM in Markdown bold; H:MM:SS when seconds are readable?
**4:59**
